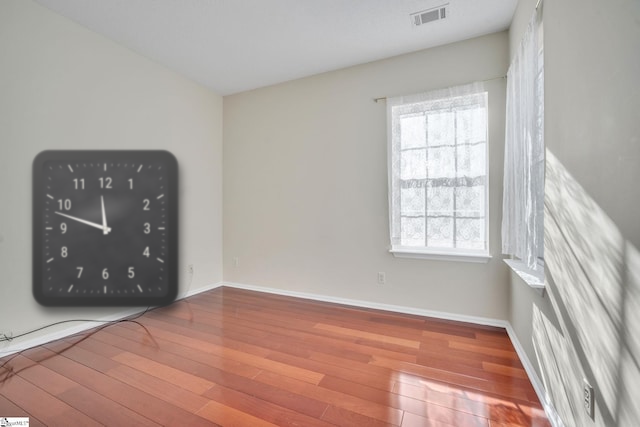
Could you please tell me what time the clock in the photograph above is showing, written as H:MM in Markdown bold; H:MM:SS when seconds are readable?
**11:48**
